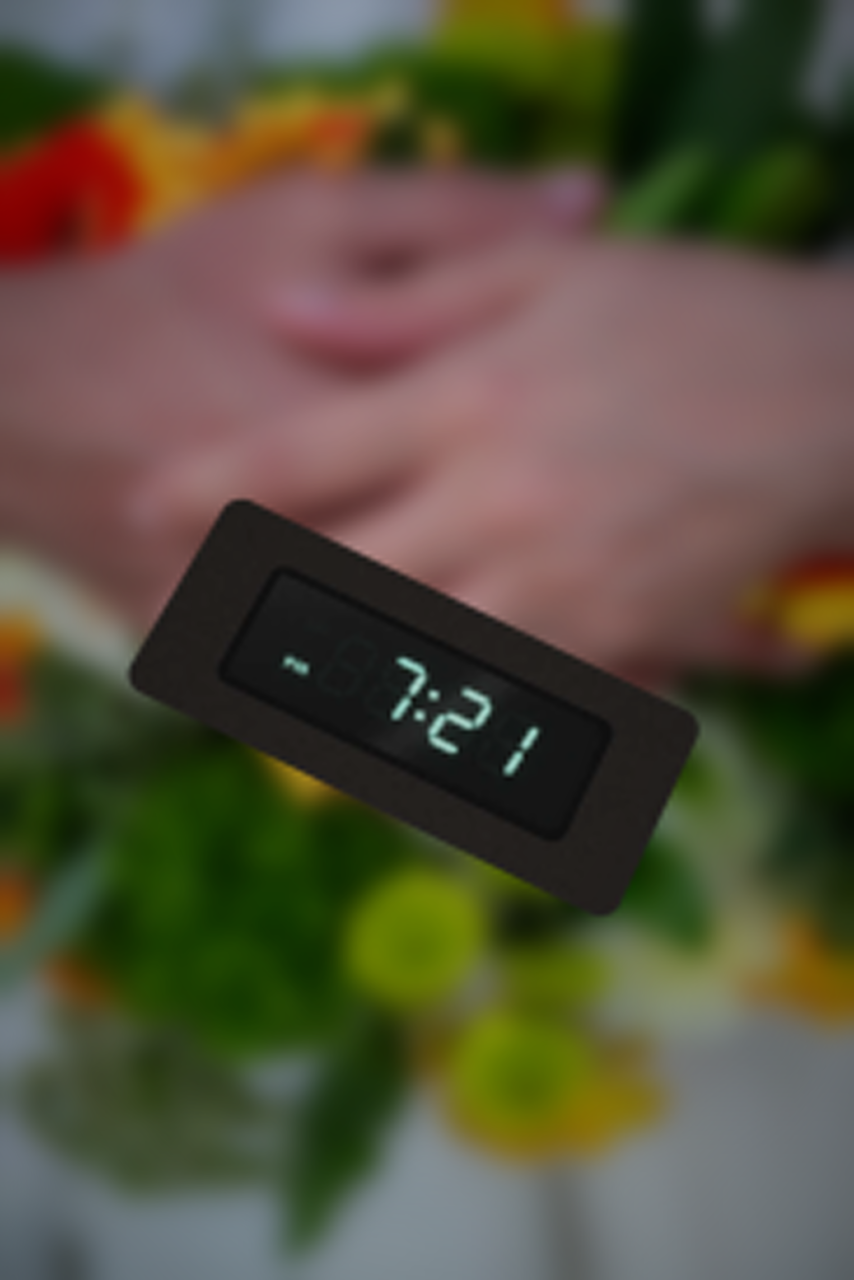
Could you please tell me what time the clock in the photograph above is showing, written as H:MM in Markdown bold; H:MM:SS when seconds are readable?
**7:21**
